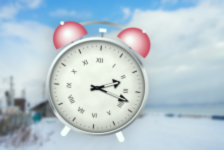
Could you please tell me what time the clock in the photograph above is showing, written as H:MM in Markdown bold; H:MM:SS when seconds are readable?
**2:18**
